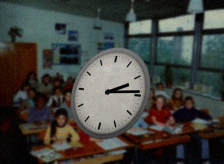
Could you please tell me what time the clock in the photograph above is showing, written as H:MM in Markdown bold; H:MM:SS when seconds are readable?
**2:14**
